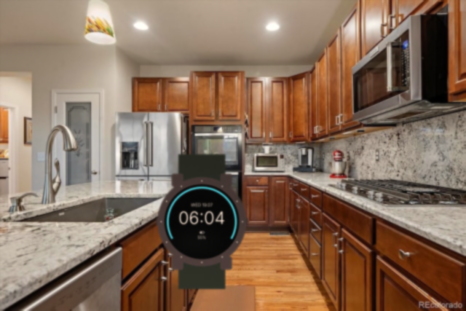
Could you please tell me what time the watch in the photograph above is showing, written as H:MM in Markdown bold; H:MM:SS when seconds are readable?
**6:04**
